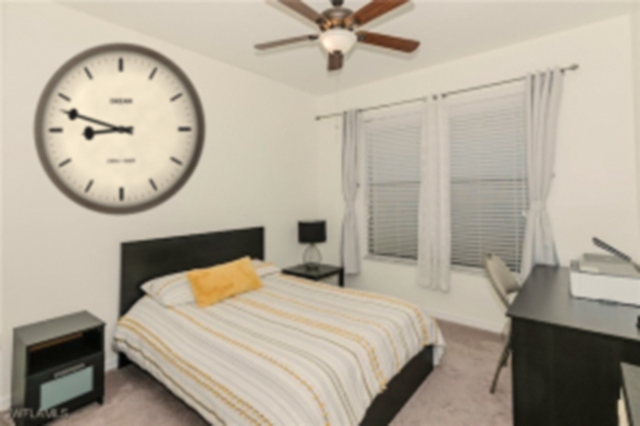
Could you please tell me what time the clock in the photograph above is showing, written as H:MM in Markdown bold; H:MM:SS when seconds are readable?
**8:48**
